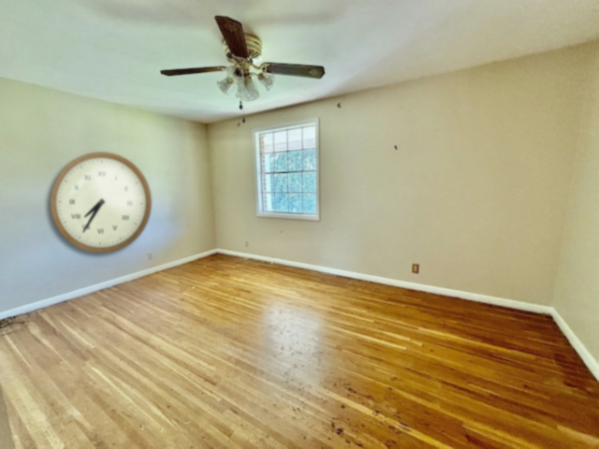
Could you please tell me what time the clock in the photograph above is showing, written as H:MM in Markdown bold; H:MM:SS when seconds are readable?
**7:35**
